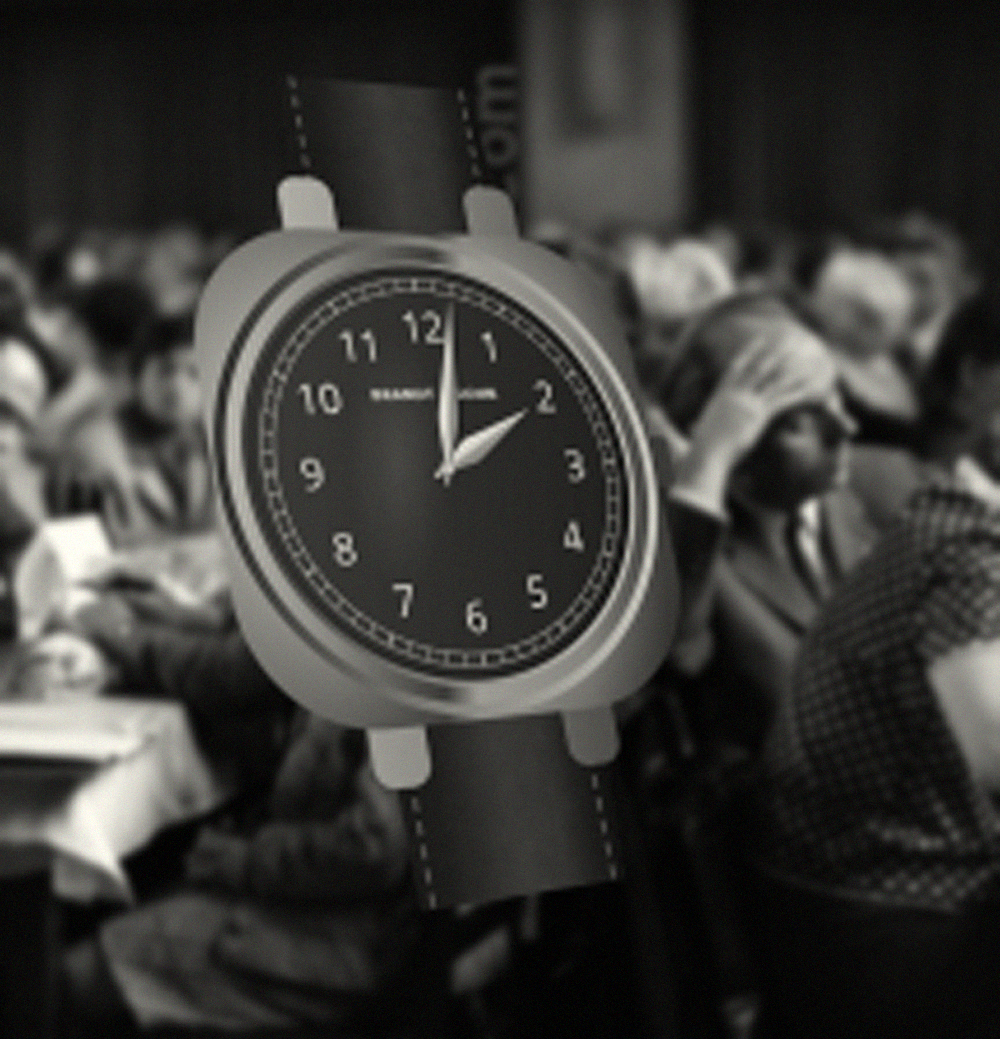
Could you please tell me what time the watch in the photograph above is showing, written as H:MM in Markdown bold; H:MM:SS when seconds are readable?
**2:02**
